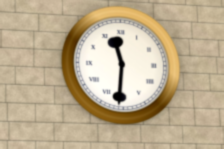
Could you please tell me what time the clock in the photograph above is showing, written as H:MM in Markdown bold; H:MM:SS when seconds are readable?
**11:31**
